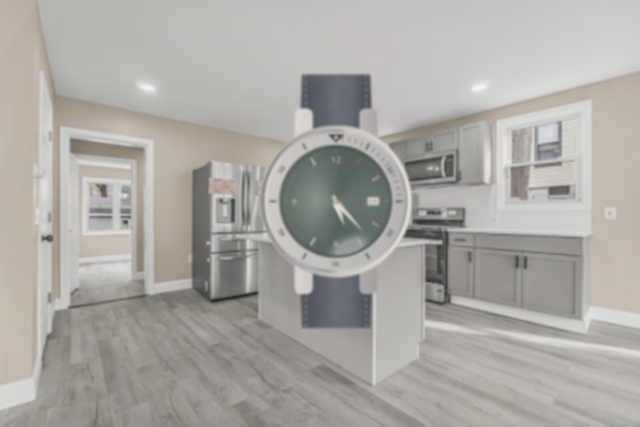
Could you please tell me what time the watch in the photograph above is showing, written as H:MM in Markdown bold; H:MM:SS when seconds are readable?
**5:23**
